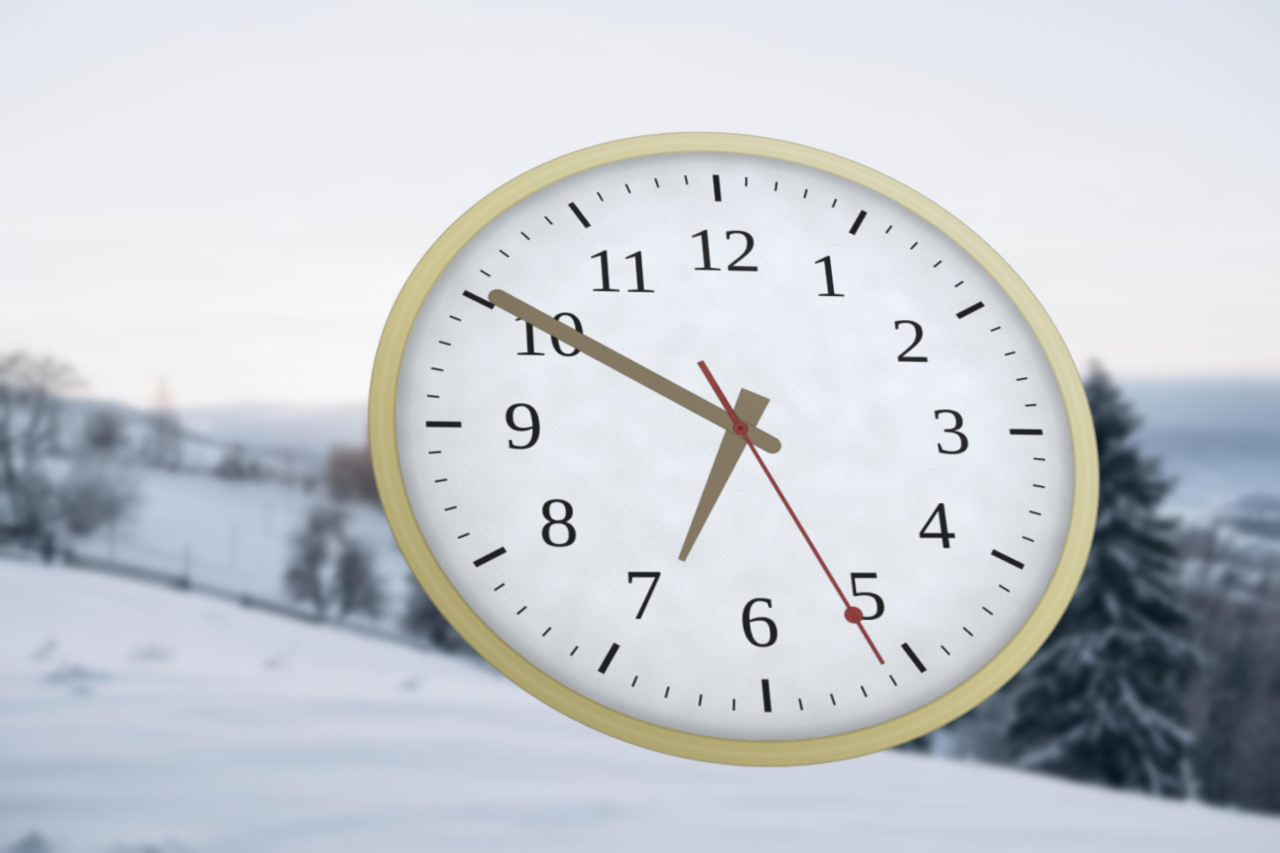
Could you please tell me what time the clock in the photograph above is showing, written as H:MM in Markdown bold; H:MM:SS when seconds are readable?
**6:50:26**
